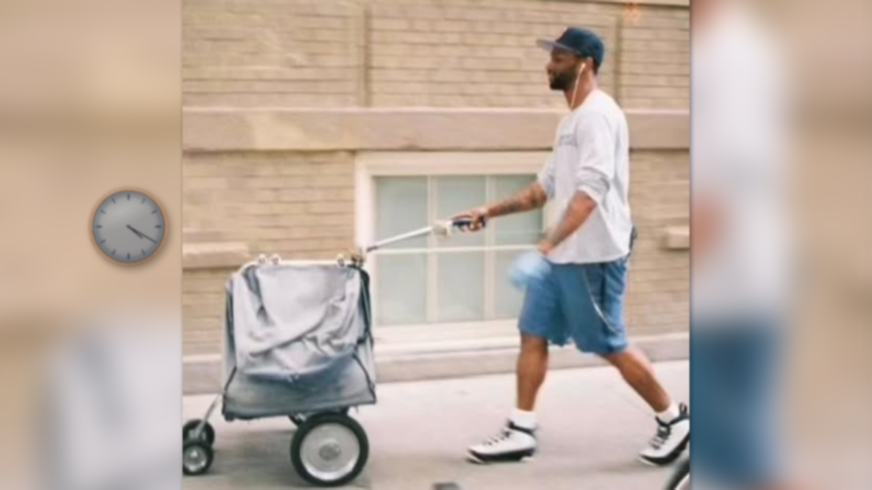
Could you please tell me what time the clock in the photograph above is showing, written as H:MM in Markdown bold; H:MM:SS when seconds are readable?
**4:20**
